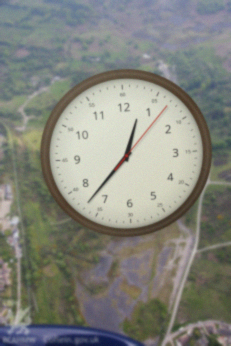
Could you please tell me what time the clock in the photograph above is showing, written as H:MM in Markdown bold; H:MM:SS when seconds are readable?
**12:37:07**
